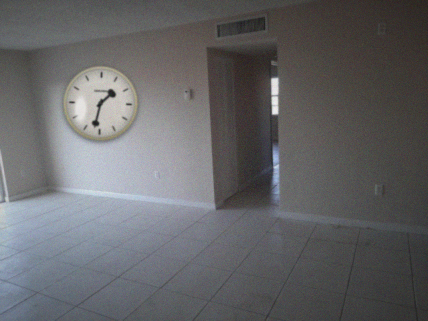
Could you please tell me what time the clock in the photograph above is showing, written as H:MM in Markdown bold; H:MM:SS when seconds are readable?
**1:32**
